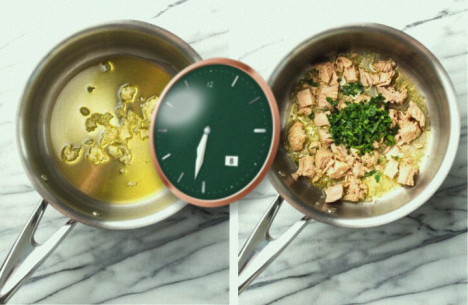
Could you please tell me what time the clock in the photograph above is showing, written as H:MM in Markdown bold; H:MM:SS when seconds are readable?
**6:32**
